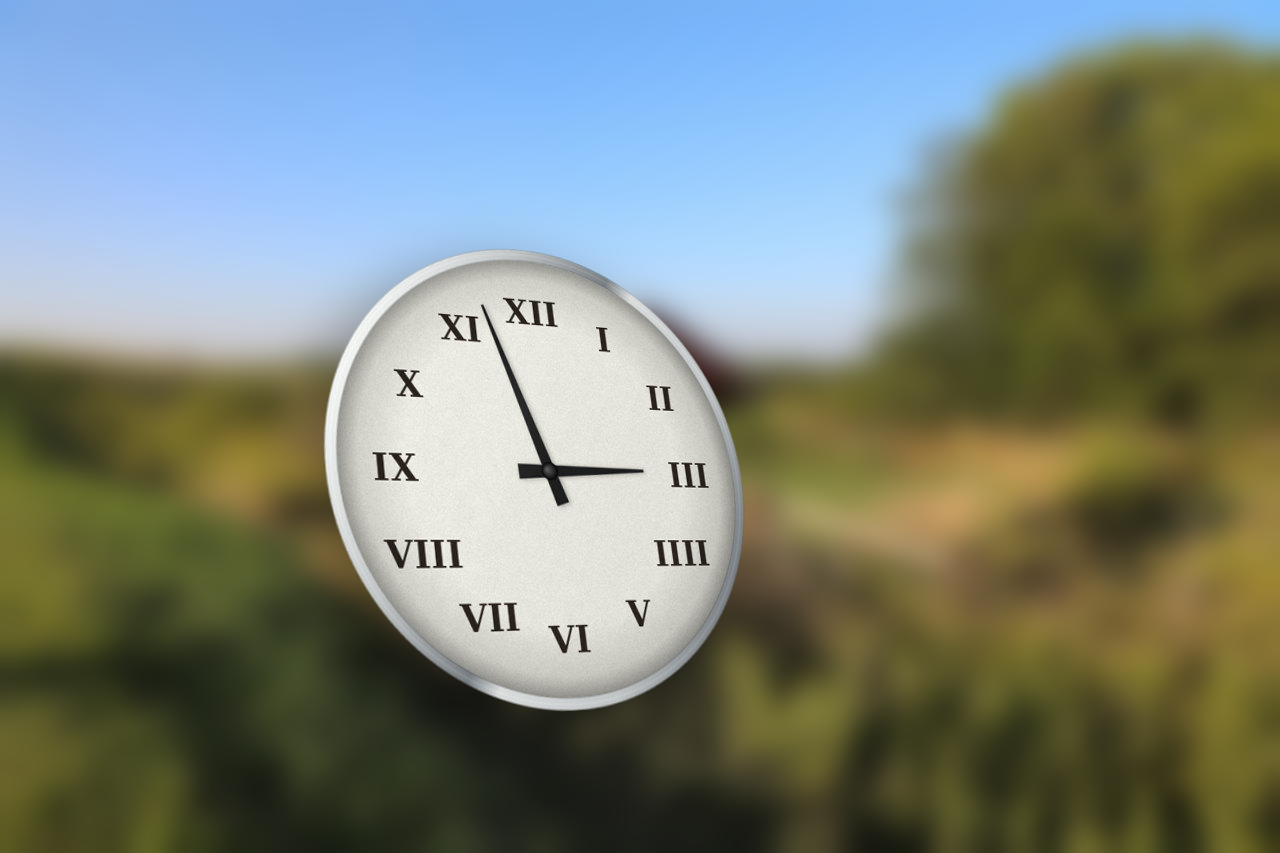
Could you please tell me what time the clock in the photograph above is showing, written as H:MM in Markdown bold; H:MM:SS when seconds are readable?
**2:57**
